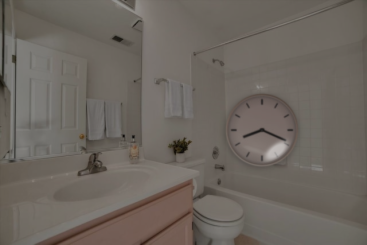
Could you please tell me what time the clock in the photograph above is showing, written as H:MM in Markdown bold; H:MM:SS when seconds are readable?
**8:19**
